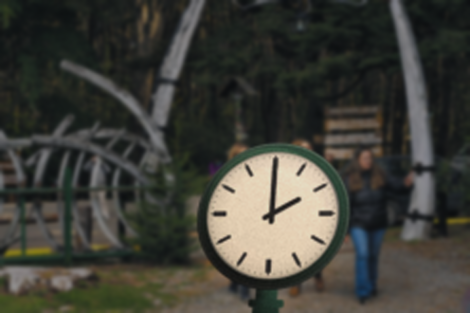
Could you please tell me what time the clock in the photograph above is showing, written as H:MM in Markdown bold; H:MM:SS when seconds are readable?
**2:00**
